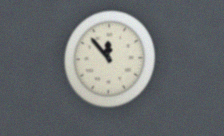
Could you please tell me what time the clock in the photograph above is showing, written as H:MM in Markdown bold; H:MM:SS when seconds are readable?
**11:53**
